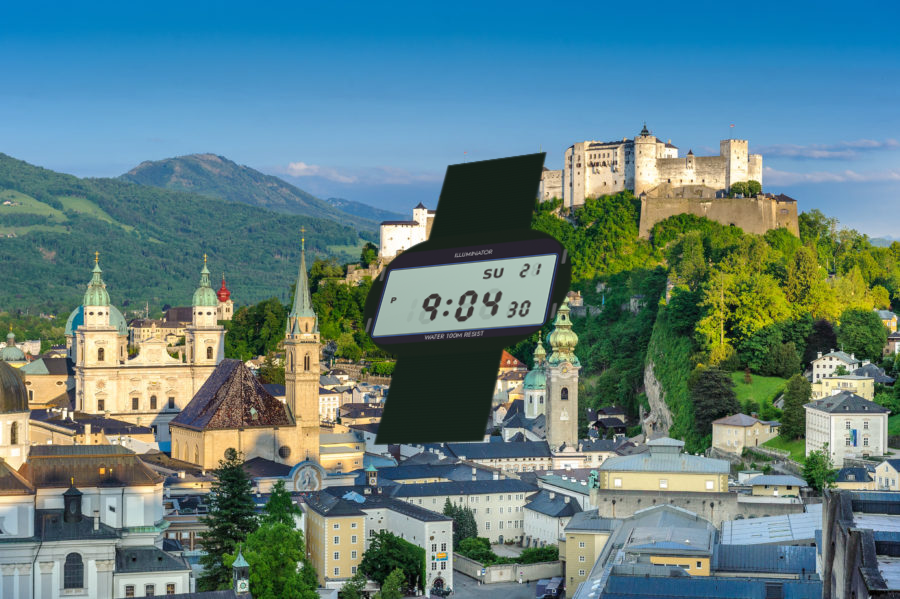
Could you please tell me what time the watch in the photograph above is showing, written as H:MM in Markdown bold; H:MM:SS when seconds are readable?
**9:04:30**
